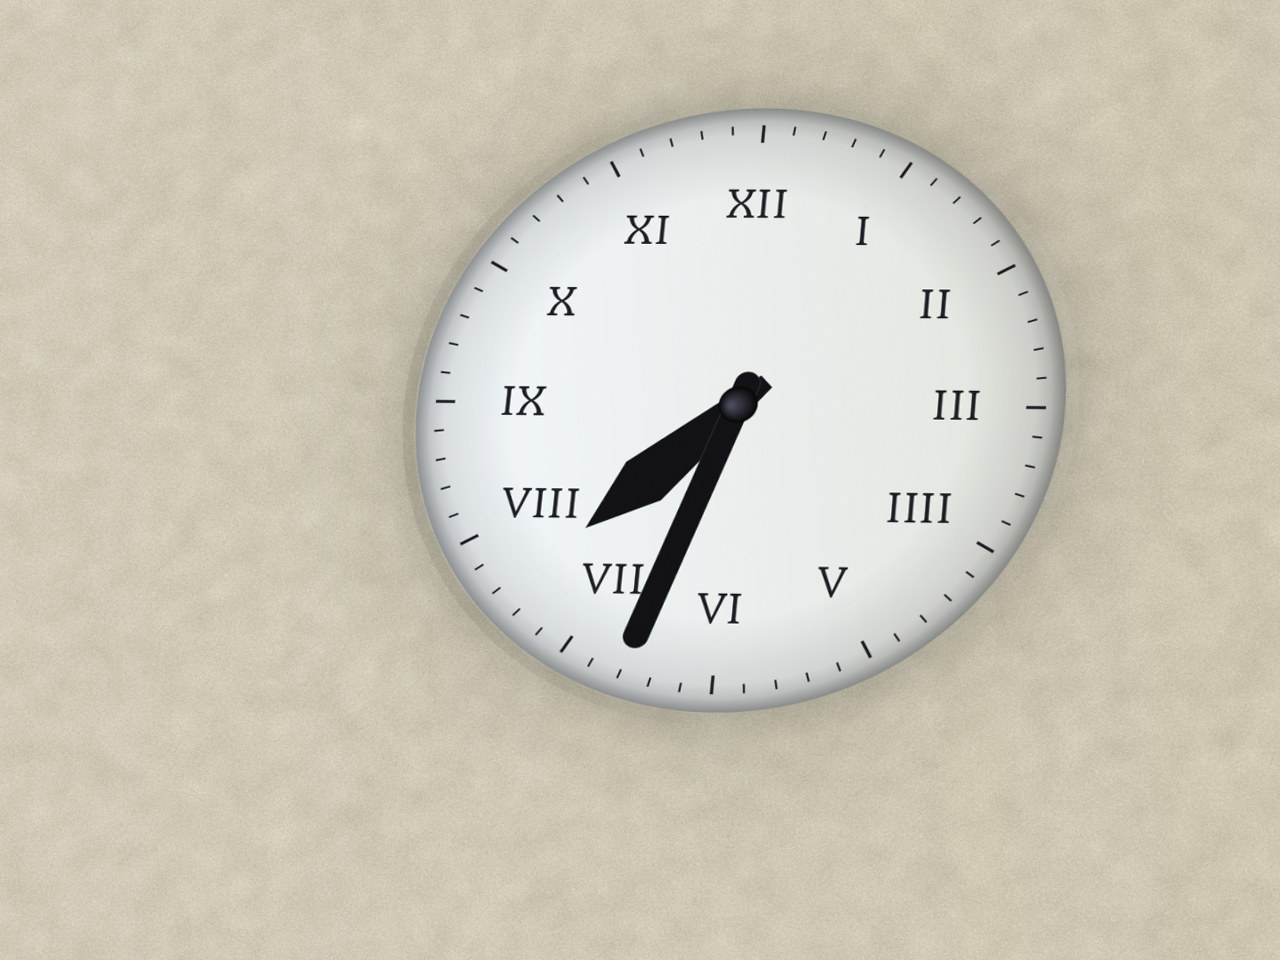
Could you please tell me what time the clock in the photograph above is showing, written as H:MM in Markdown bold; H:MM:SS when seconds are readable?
**7:33**
